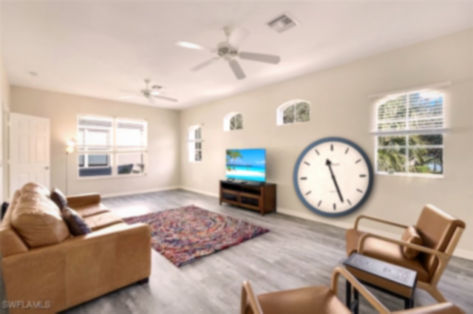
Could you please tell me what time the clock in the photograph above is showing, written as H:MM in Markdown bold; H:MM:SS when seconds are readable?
**11:27**
